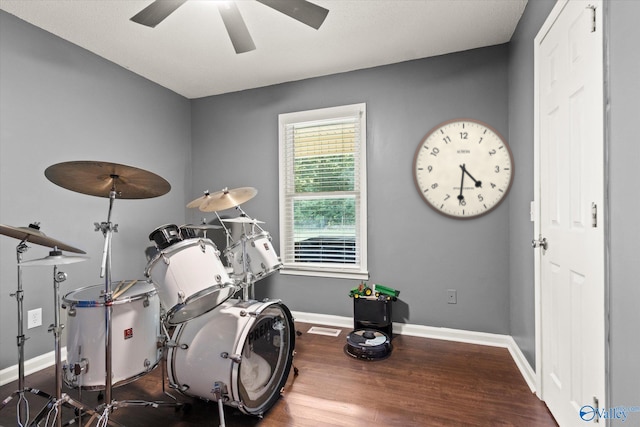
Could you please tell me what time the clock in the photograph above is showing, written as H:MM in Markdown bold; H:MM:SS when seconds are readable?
**4:31**
